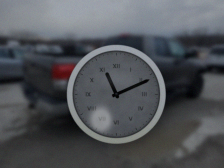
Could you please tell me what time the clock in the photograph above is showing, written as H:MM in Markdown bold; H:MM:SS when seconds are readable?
**11:11**
